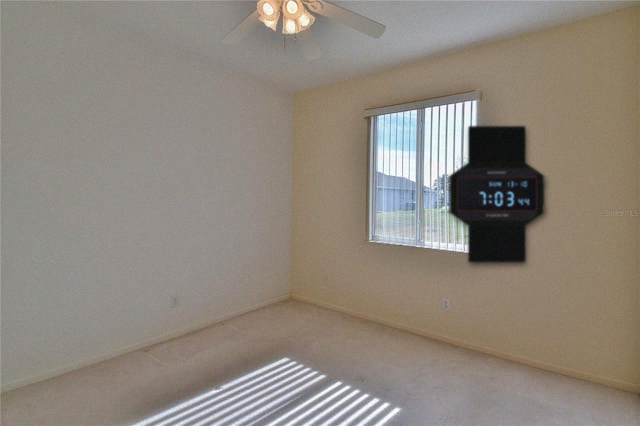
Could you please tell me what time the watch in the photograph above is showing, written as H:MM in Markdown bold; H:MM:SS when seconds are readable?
**7:03**
